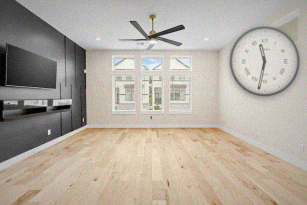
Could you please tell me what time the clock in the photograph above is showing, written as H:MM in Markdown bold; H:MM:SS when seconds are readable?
**11:32**
